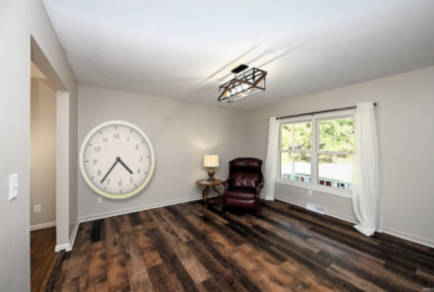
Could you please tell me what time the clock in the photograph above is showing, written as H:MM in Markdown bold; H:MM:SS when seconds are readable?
**4:37**
